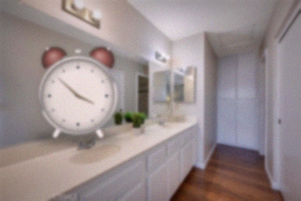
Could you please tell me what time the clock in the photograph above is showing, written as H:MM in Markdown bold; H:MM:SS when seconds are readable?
**3:52**
